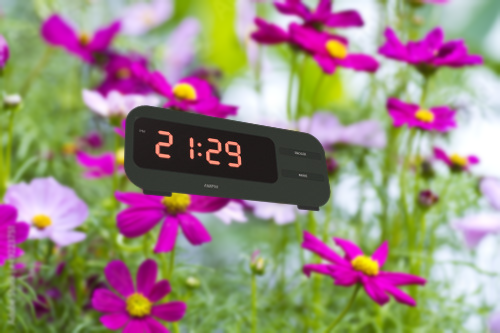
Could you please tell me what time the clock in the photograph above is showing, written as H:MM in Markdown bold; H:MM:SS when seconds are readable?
**21:29**
